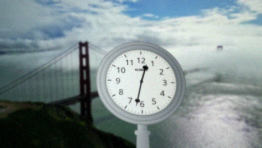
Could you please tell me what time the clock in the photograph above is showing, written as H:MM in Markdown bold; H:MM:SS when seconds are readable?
**12:32**
